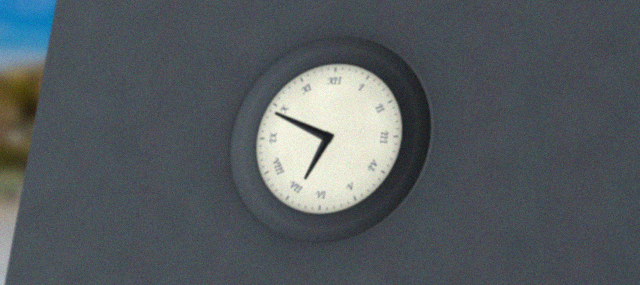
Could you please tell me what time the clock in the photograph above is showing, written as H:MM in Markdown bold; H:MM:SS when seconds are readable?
**6:49**
